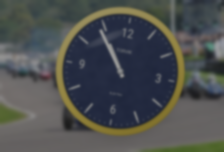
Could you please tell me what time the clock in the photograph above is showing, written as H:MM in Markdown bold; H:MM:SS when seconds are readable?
**10:54**
